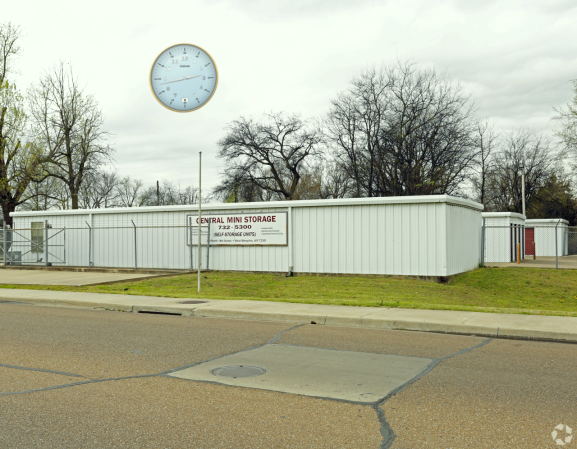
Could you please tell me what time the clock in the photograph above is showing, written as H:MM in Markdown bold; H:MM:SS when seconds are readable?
**2:43**
